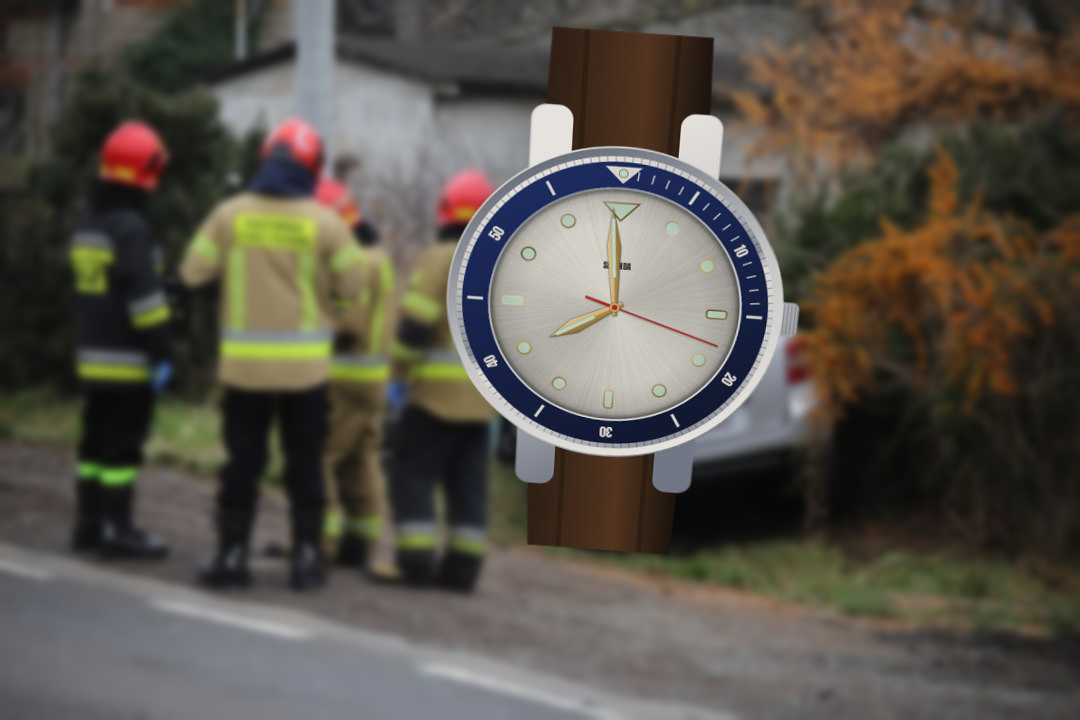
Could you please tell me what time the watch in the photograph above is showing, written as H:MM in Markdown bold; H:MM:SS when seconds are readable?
**7:59:18**
